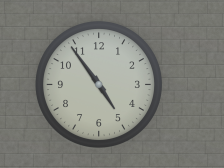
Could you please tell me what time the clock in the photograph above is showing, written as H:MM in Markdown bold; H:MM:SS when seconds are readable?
**4:54**
